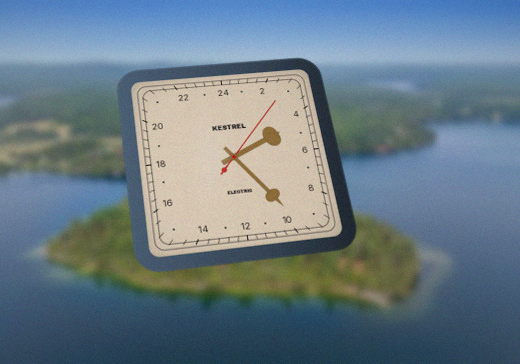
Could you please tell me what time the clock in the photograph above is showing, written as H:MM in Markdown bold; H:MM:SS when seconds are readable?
**4:24:07**
